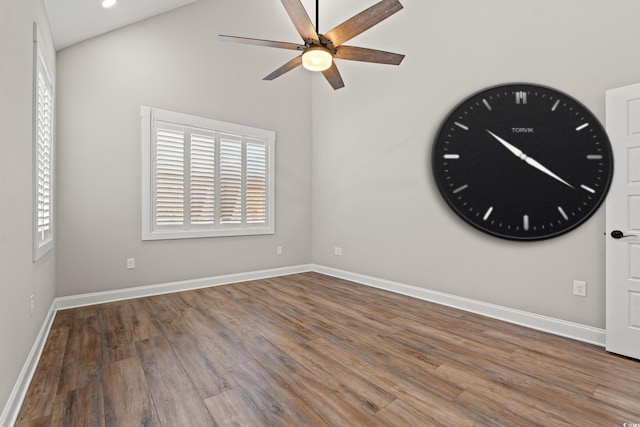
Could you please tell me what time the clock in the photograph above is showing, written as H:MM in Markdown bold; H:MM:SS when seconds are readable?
**10:21**
